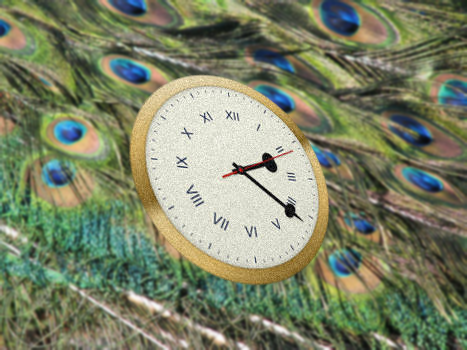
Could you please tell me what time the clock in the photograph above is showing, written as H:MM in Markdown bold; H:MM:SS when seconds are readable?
**2:21:11**
